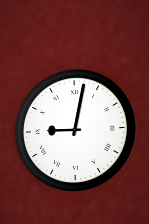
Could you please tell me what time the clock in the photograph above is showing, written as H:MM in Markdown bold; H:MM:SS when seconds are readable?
**9:02**
